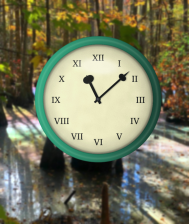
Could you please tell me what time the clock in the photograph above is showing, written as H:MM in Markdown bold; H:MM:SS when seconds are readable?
**11:08**
